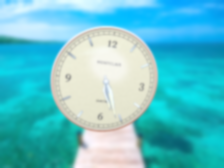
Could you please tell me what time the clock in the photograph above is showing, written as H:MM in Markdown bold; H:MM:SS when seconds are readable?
**5:26**
